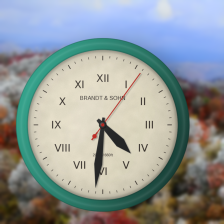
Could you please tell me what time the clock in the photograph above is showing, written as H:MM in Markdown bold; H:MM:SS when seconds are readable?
**4:31:06**
